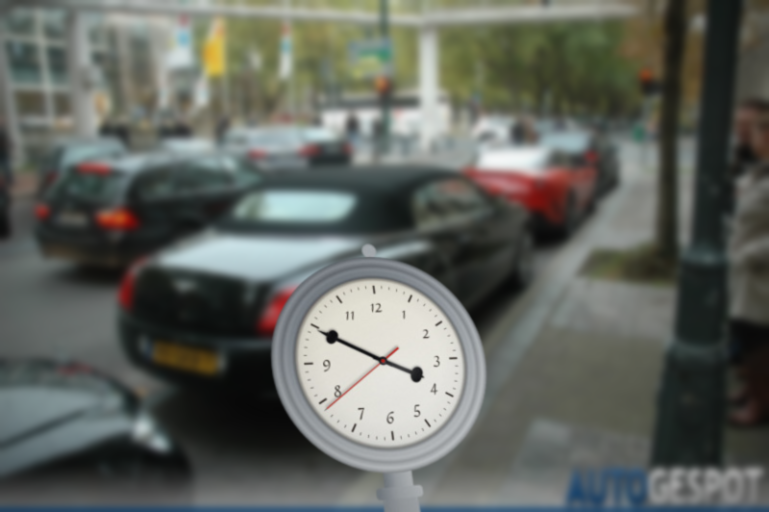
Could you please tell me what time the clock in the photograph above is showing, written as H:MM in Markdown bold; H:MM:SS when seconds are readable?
**3:49:39**
